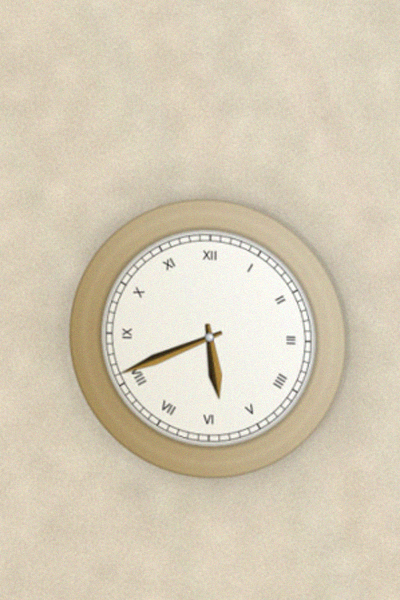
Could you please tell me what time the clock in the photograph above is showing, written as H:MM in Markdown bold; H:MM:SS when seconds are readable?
**5:41**
